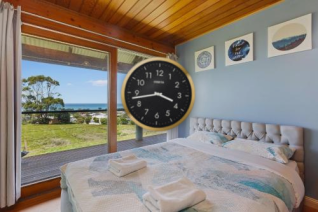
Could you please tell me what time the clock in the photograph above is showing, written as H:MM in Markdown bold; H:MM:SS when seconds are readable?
**3:43**
